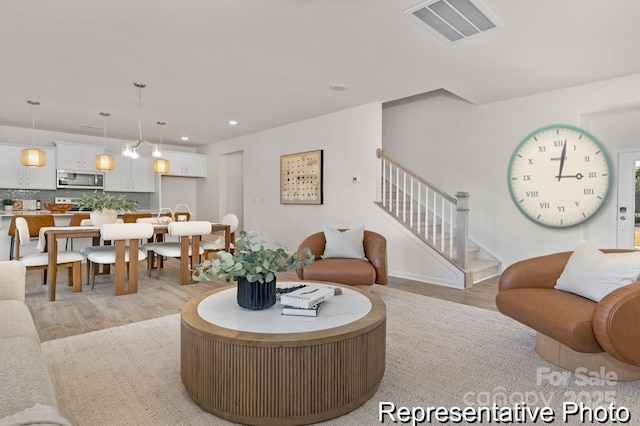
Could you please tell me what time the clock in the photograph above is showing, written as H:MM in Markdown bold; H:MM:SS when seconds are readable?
**3:02**
